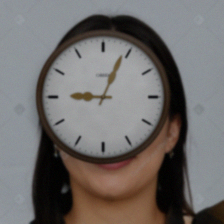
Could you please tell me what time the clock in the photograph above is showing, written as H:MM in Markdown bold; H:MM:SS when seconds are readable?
**9:04**
